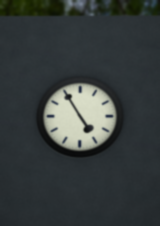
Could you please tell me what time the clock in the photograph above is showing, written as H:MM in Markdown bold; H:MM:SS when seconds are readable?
**4:55**
